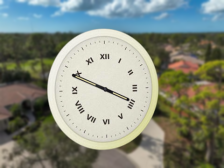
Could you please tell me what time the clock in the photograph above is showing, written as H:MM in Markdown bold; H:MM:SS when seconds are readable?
**3:49**
